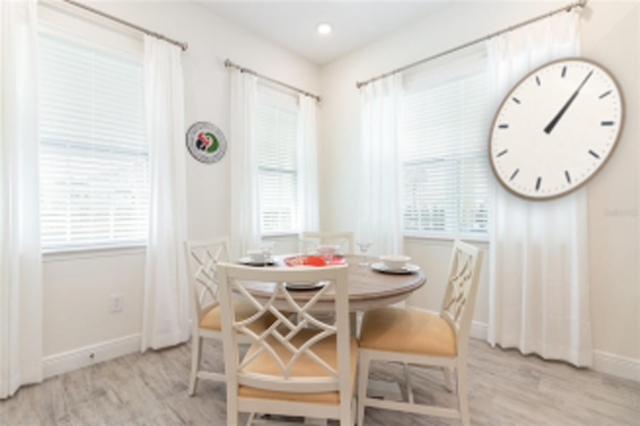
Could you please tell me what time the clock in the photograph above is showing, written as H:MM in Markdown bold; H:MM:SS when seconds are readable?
**1:05**
